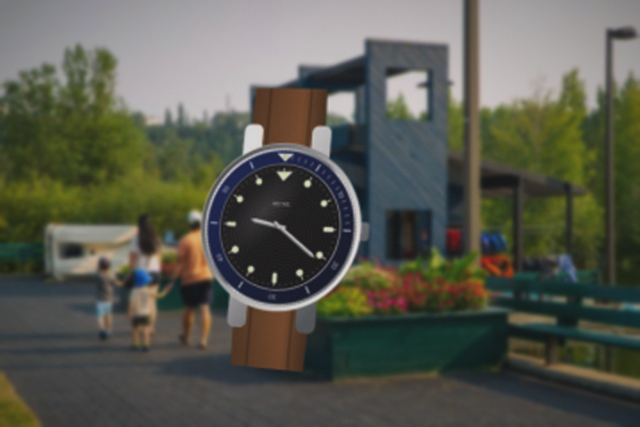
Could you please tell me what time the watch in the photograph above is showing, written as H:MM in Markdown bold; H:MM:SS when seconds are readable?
**9:21**
